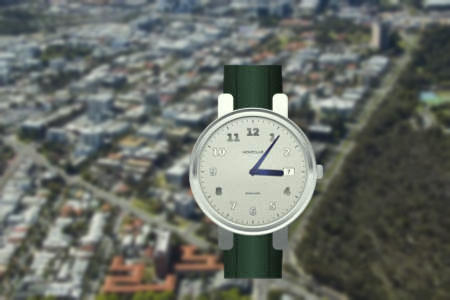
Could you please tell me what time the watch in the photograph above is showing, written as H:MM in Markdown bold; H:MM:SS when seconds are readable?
**3:06**
